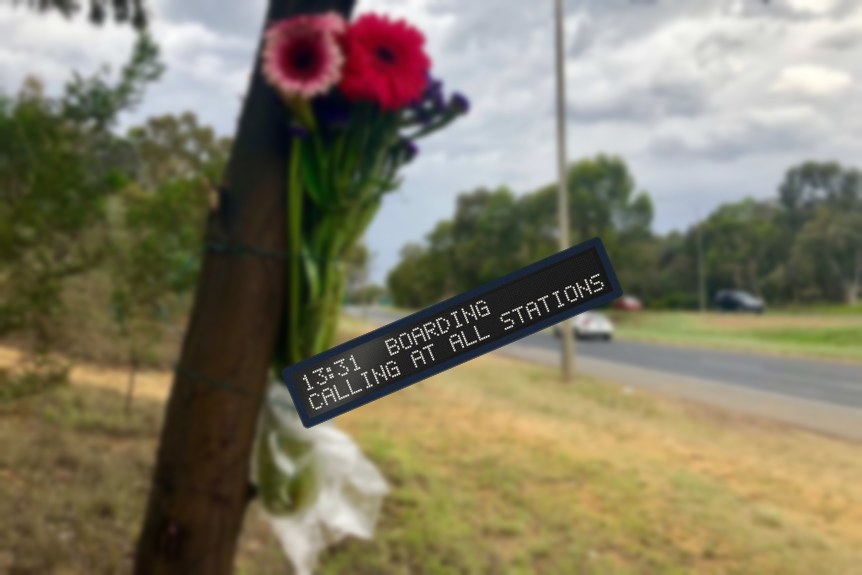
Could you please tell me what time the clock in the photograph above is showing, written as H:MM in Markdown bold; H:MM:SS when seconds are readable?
**13:31**
